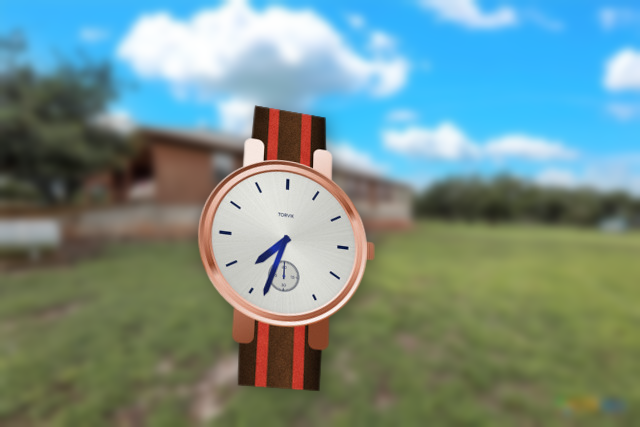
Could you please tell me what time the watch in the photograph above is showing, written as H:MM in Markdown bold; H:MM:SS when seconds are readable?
**7:33**
